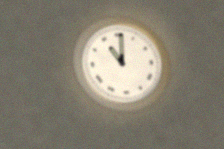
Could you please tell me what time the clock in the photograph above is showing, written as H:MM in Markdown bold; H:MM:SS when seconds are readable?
**11:01**
